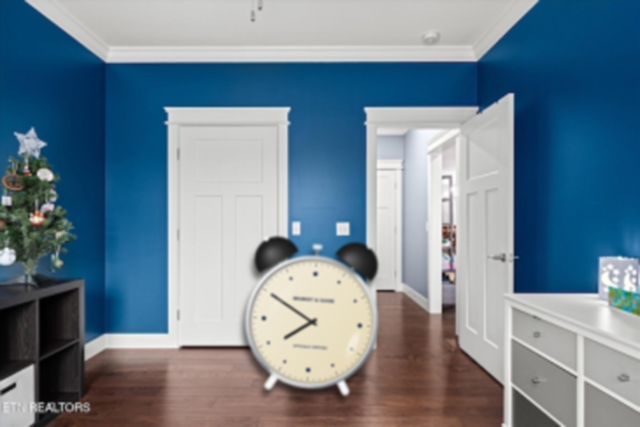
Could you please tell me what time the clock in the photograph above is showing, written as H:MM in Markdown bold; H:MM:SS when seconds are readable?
**7:50**
